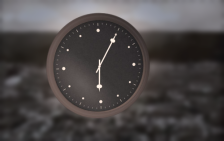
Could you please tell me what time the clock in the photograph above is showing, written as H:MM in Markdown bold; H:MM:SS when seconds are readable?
**6:05**
